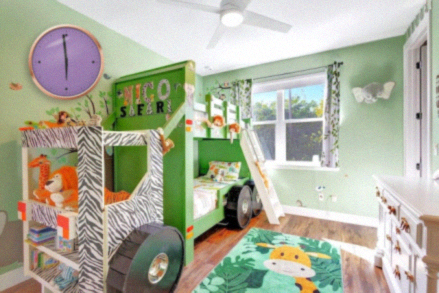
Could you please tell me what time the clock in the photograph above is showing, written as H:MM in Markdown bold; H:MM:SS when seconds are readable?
**5:59**
